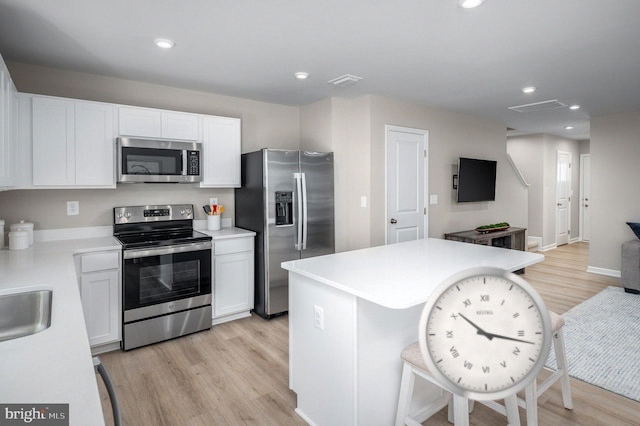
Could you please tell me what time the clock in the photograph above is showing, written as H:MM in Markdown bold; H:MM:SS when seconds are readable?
**10:17**
